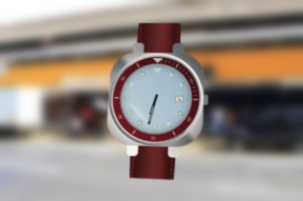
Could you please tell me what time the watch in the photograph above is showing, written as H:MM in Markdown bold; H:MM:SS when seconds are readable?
**6:32**
